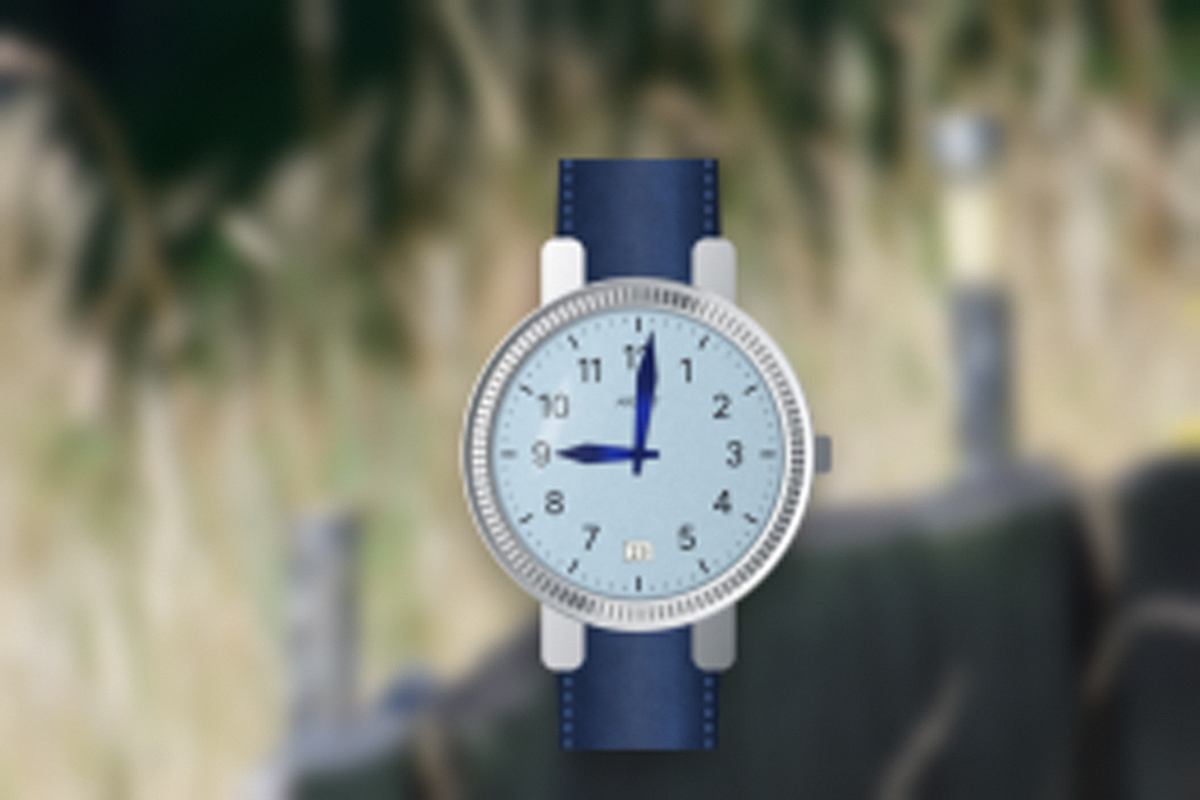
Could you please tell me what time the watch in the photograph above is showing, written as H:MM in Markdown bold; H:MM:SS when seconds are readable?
**9:01**
